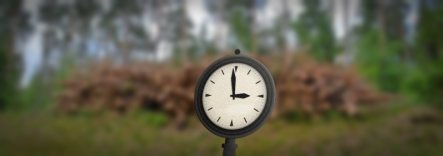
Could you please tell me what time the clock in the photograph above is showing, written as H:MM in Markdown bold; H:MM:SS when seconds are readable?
**2:59**
